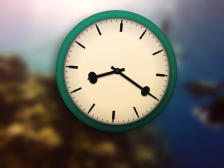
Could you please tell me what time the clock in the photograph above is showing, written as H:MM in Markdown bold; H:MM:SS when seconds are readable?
**8:20**
